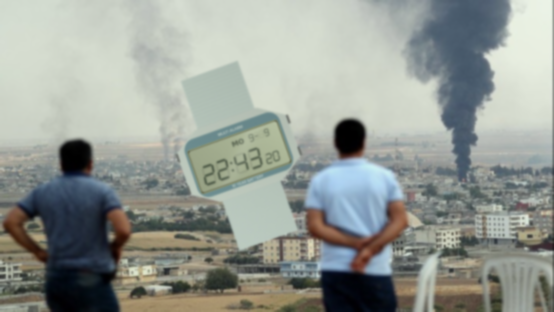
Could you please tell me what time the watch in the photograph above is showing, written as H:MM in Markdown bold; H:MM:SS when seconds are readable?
**22:43**
